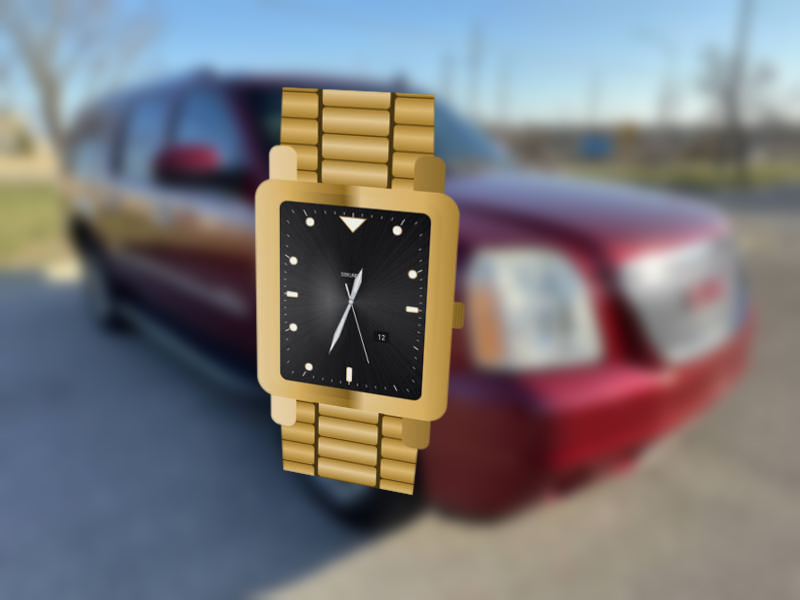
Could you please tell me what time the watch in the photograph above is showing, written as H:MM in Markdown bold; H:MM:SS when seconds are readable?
**12:33:27**
